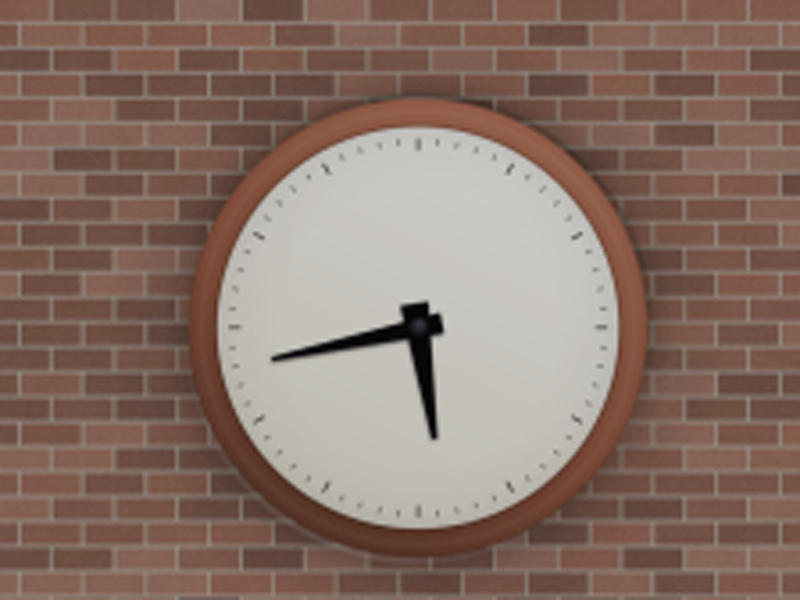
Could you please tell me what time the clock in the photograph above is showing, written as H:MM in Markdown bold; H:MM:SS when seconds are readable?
**5:43**
